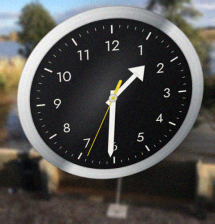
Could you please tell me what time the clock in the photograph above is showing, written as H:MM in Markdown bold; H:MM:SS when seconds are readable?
**1:30:34**
